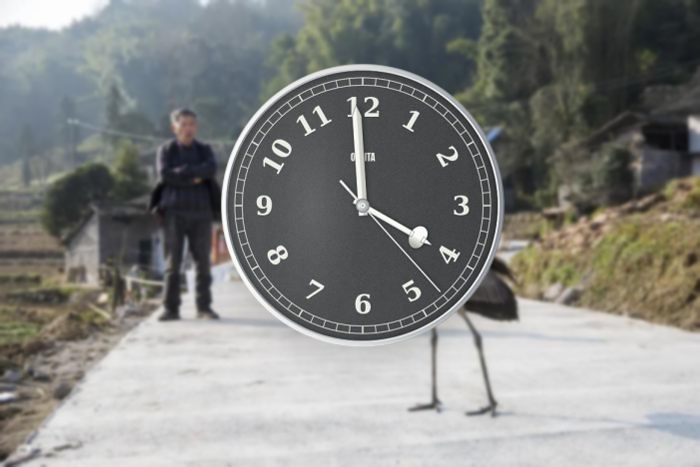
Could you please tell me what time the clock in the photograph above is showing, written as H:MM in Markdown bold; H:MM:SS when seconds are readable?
**3:59:23**
